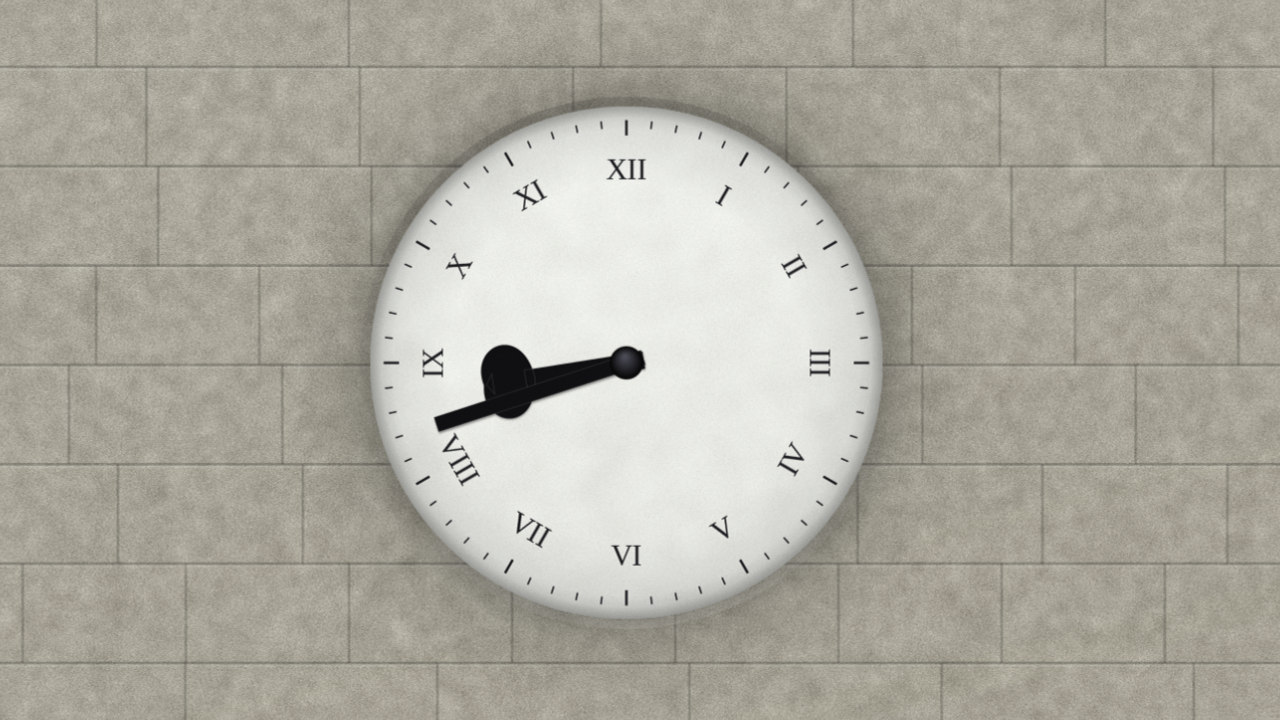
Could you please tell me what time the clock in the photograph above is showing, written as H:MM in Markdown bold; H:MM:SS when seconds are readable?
**8:42**
